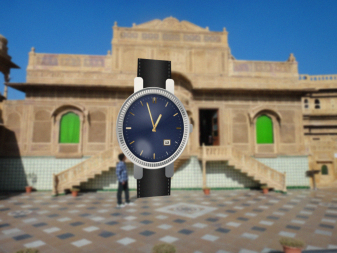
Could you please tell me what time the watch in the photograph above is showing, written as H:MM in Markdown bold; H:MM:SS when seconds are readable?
**12:57**
